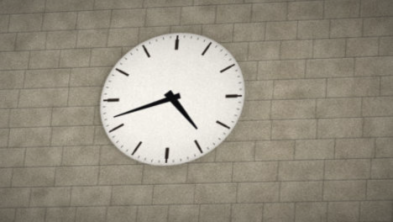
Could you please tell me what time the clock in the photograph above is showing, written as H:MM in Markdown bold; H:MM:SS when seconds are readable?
**4:42**
